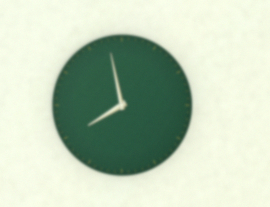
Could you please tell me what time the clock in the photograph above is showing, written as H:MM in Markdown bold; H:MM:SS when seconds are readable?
**7:58**
